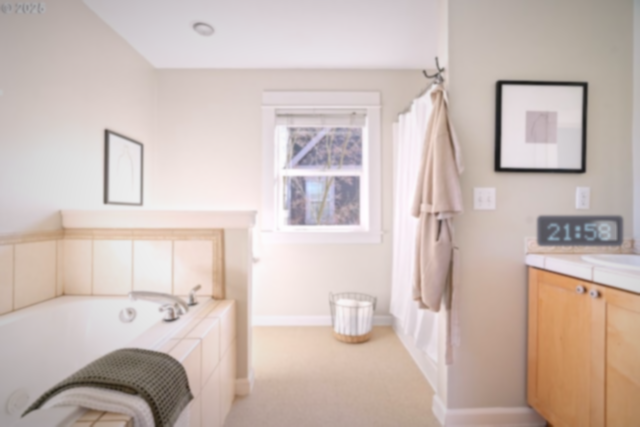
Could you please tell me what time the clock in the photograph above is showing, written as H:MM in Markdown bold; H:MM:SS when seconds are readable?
**21:58**
